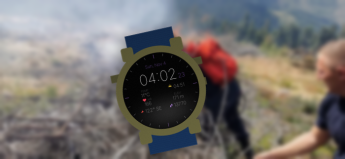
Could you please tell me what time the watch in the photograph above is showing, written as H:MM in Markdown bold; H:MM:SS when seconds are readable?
**4:02**
